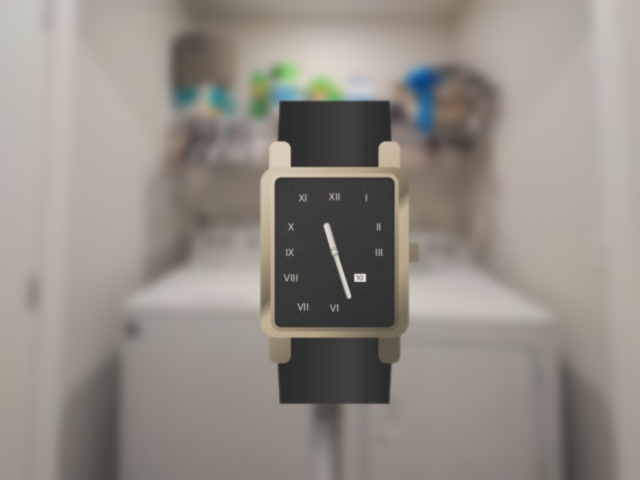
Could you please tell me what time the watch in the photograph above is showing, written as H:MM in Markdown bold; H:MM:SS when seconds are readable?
**11:27**
